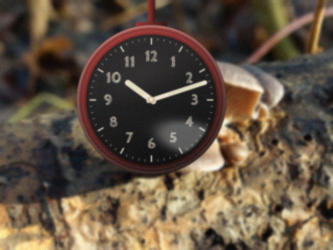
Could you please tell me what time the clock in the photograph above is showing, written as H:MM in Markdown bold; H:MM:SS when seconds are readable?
**10:12**
